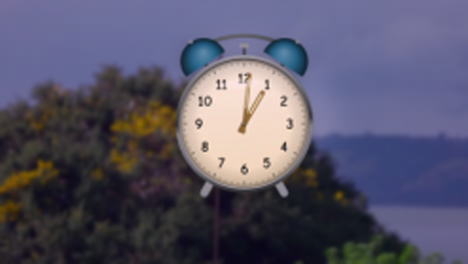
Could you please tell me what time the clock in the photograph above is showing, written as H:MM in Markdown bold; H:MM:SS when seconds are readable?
**1:01**
